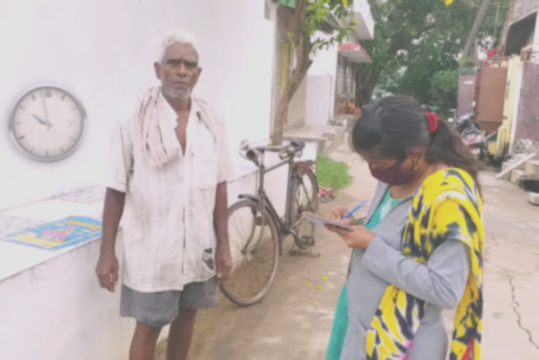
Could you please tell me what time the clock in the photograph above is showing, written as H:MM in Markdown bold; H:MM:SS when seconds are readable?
**9:58**
